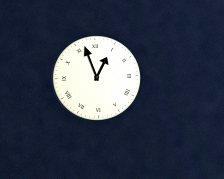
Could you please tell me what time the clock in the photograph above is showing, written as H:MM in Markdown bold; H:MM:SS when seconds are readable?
**12:57**
